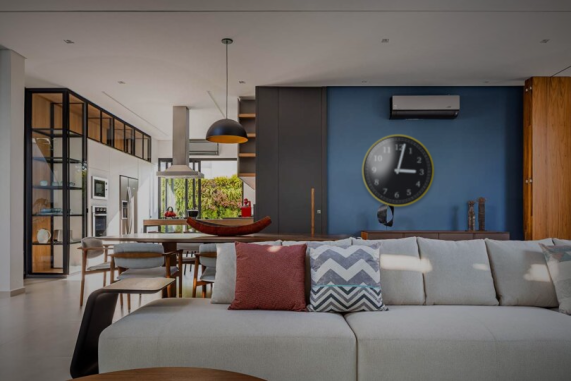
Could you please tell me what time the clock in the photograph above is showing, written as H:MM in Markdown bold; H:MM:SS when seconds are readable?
**3:02**
